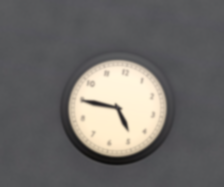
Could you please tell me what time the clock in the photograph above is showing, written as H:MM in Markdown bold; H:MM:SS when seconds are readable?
**4:45**
